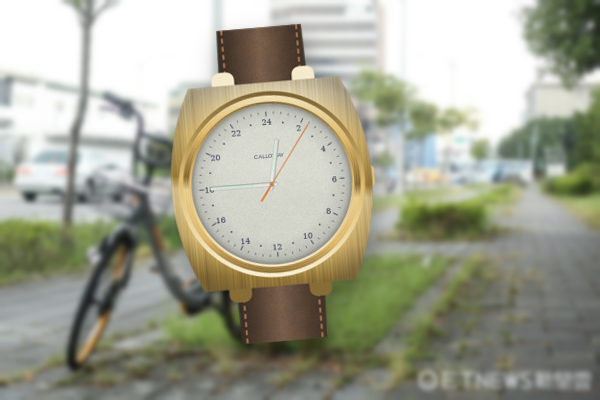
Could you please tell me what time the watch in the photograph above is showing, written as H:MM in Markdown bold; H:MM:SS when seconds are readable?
**0:45:06**
